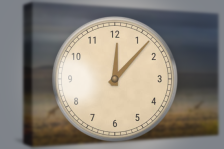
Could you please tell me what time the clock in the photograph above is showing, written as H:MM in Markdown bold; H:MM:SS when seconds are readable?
**12:07**
